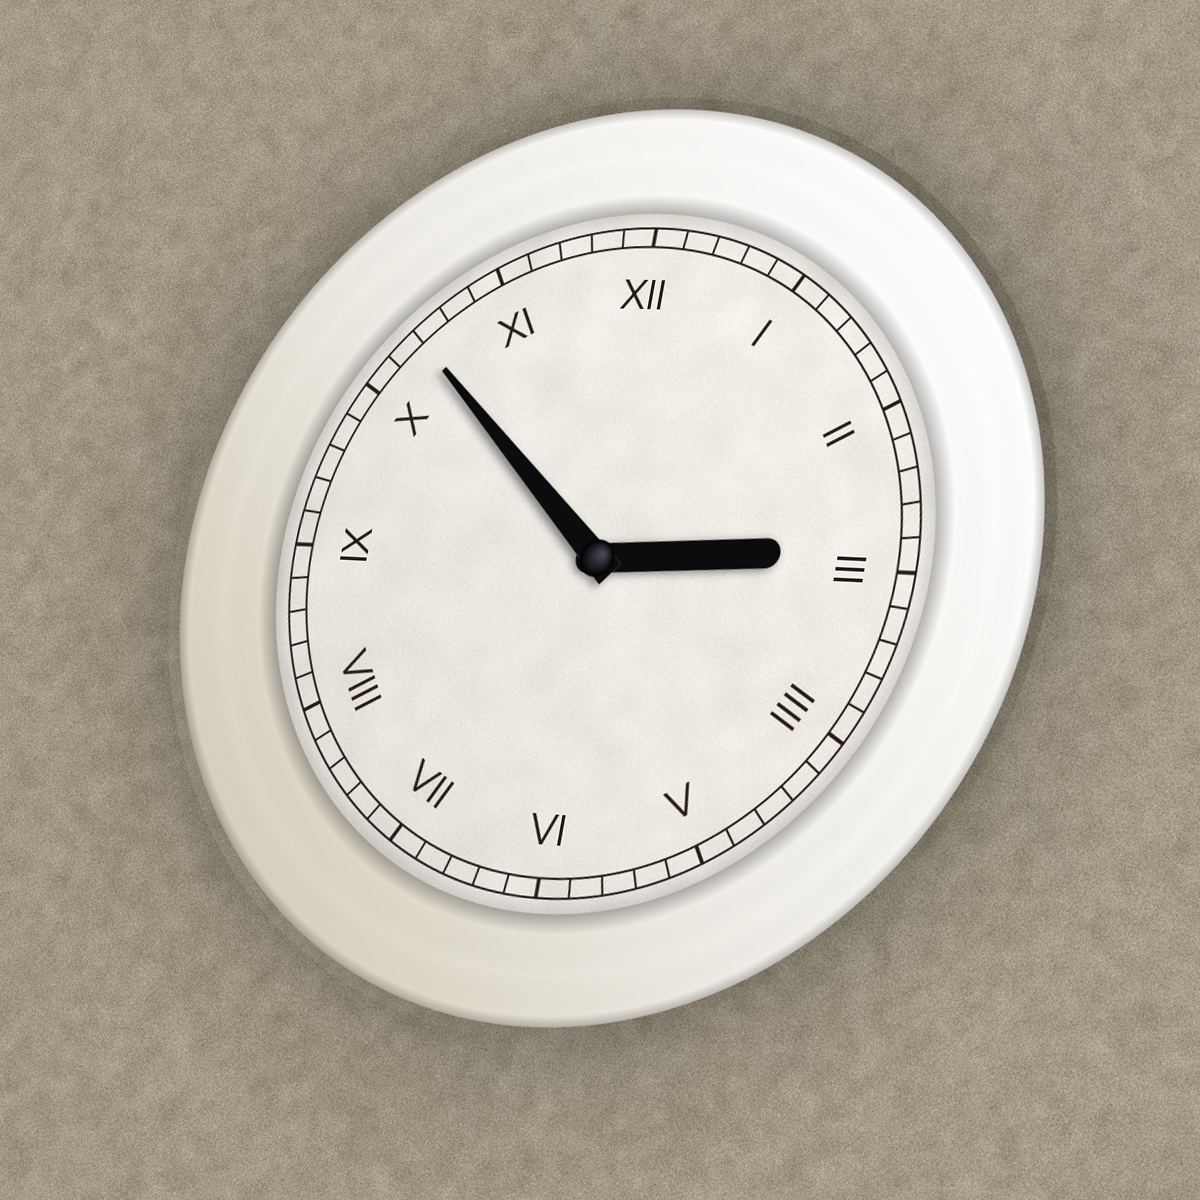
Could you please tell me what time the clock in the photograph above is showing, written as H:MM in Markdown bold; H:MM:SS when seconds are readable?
**2:52**
